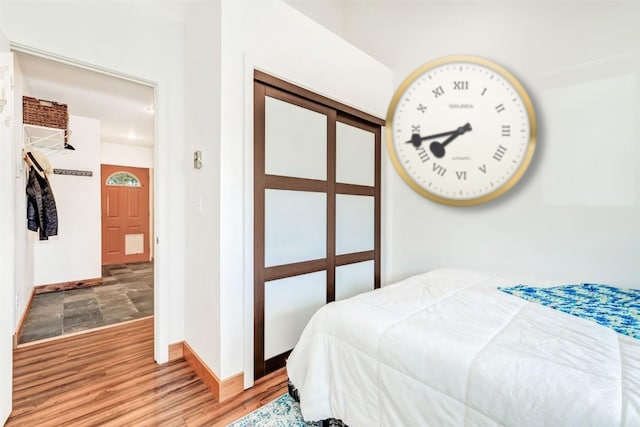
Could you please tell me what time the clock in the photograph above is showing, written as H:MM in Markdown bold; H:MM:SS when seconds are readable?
**7:43**
